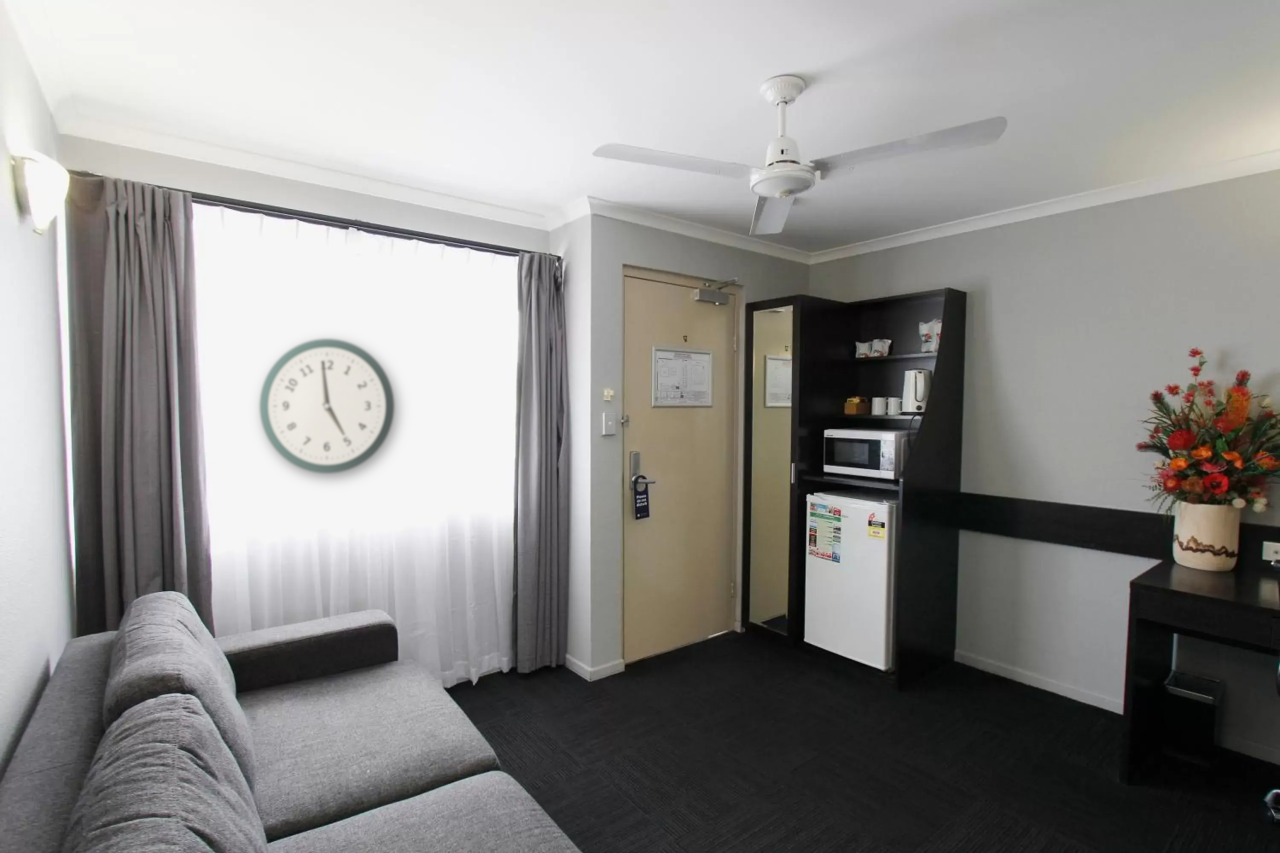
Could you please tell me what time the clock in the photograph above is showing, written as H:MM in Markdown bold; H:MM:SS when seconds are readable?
**4:59**
